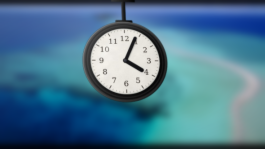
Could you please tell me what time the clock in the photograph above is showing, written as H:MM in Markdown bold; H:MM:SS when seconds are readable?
**4:04**
